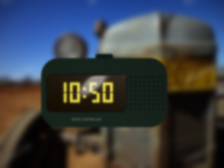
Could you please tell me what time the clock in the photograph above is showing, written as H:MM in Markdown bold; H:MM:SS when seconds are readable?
**10:50**
